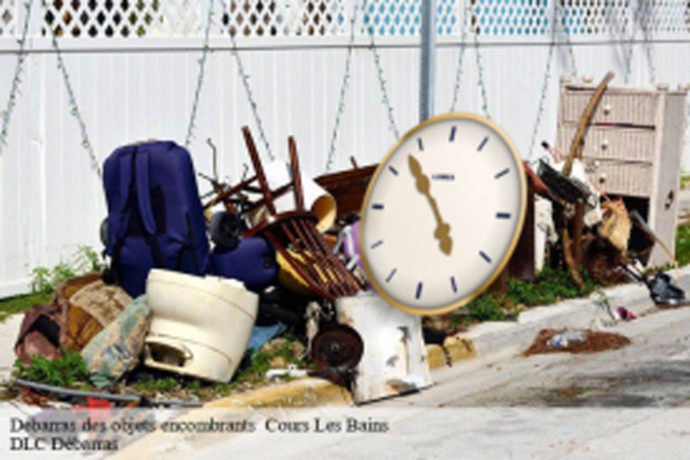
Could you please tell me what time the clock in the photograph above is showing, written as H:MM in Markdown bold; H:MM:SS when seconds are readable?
**4:53**
